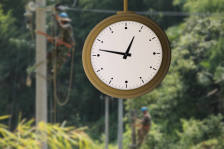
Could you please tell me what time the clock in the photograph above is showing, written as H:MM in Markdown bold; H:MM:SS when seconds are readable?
**12:47**
